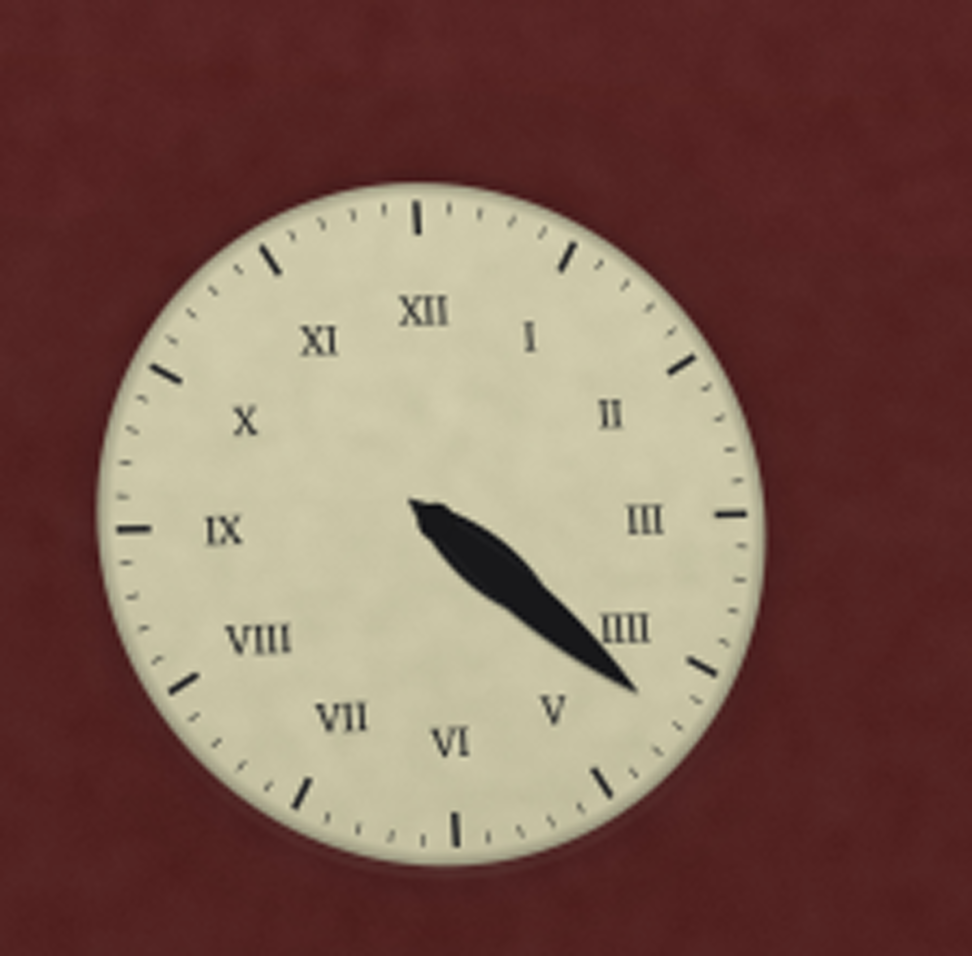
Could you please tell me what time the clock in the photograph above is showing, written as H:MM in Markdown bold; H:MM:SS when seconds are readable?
**4:22**
